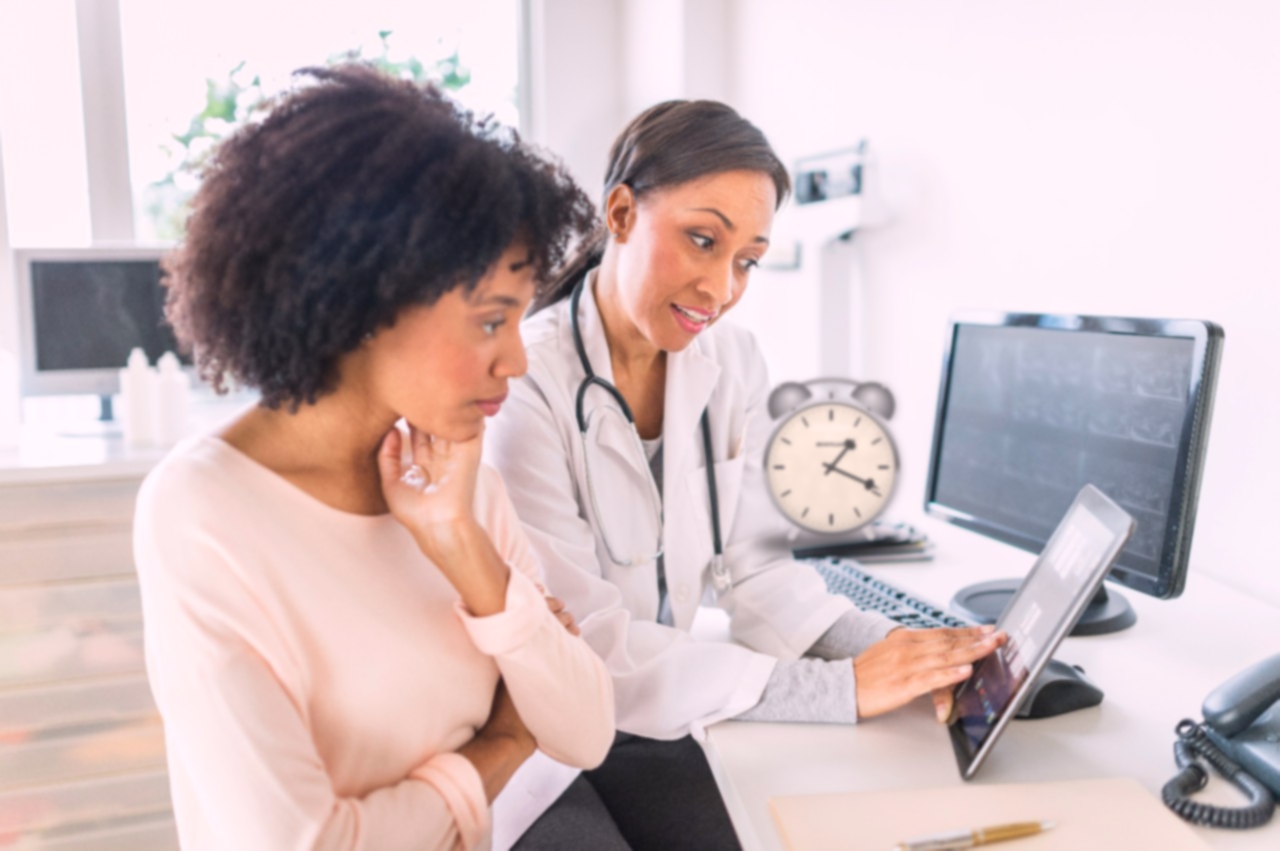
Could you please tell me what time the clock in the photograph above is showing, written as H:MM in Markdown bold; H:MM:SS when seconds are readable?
**1:19**
